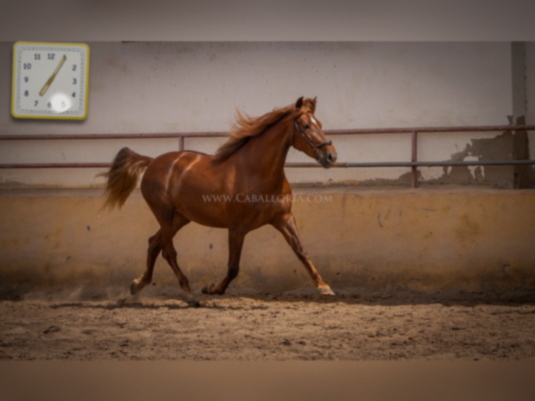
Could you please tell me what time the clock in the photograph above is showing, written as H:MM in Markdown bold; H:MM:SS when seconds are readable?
**7:05**
